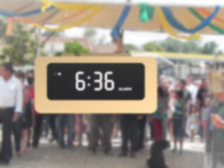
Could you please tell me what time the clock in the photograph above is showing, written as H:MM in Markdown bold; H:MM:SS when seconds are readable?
**6:36**
